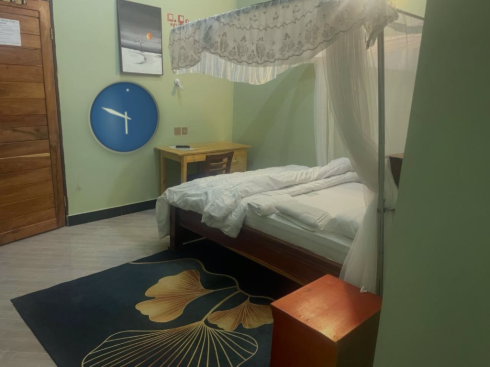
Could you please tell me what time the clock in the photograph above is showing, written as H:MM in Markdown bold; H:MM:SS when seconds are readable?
**5:48**
